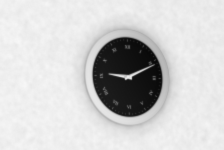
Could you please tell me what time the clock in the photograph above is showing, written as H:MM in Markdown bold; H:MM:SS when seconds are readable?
**9:11**
